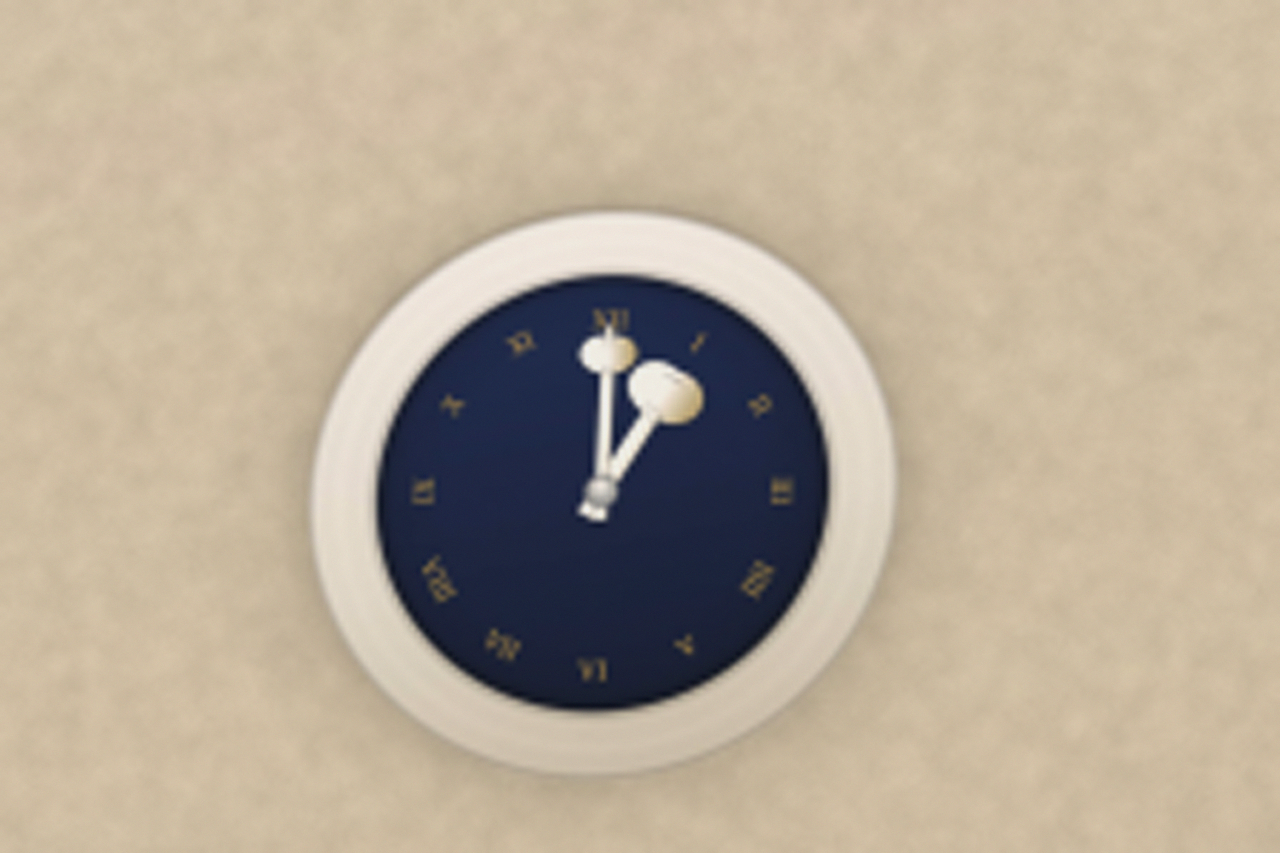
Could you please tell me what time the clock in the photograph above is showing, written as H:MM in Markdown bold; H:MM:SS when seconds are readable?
**1:00**
